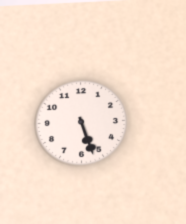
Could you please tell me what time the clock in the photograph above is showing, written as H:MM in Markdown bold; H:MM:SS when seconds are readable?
**5:27**
